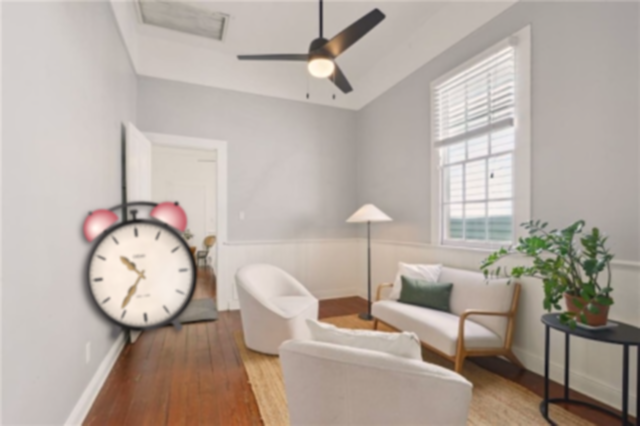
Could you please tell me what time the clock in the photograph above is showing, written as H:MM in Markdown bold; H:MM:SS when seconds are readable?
**10:36**
